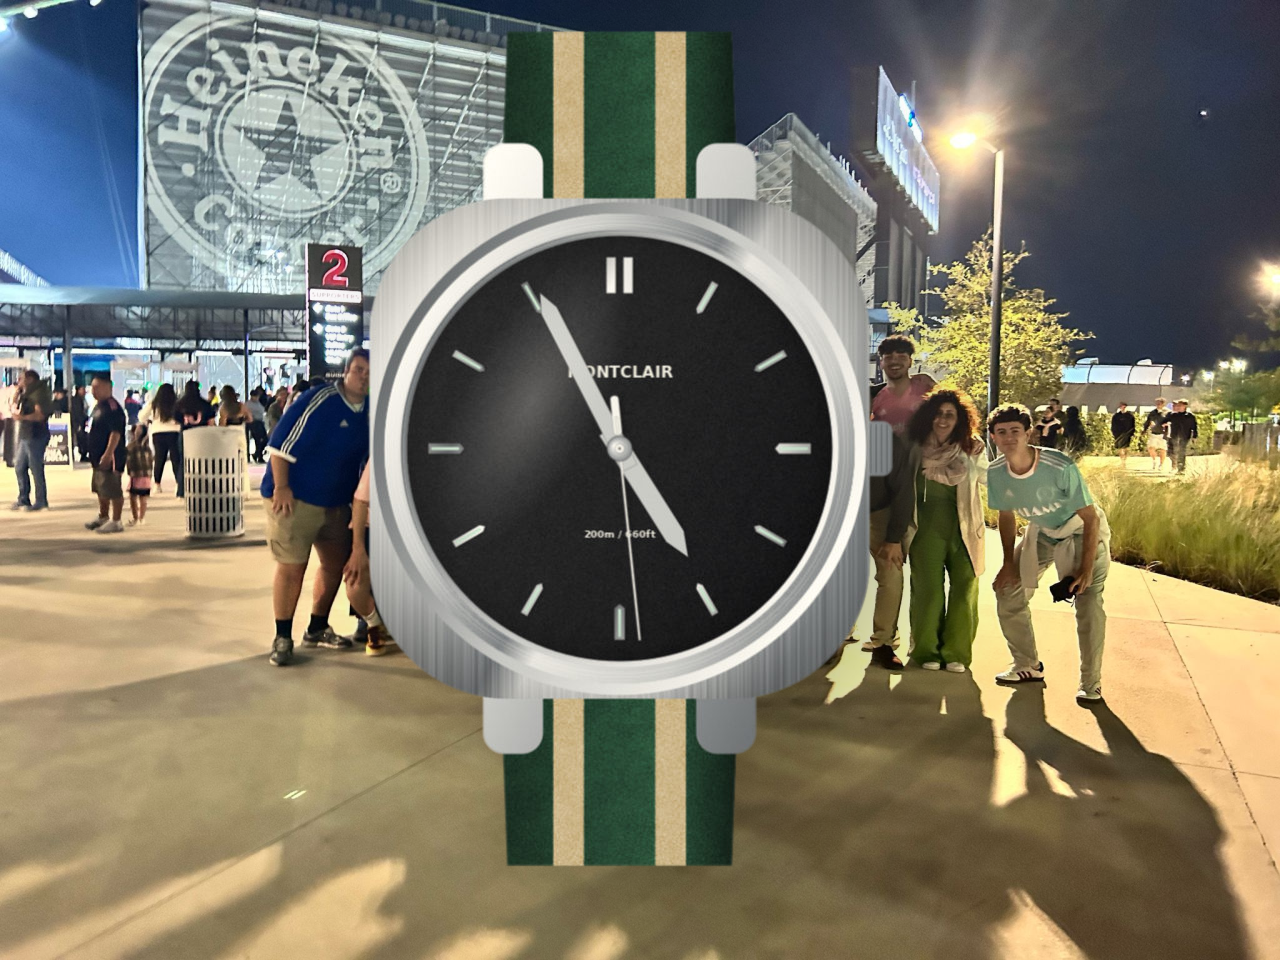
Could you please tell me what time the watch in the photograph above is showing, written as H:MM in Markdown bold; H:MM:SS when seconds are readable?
**4:55:29**
